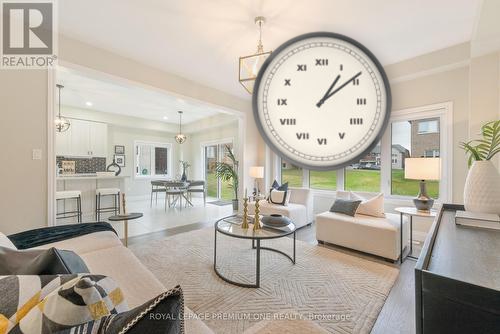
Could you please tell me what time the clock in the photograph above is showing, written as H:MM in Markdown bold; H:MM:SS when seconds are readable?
**1:09**
